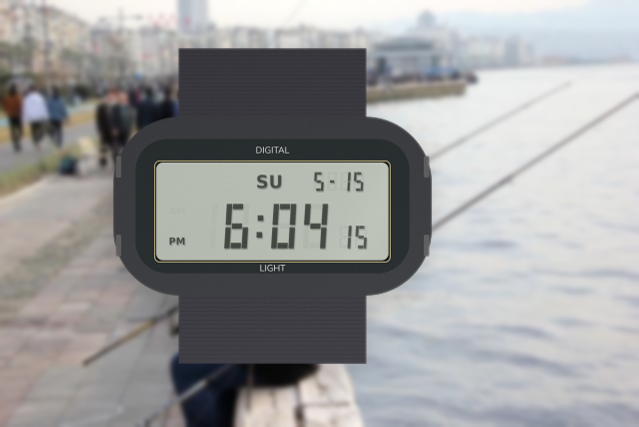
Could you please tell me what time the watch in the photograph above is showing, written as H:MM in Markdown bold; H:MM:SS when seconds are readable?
**6:04:15**
